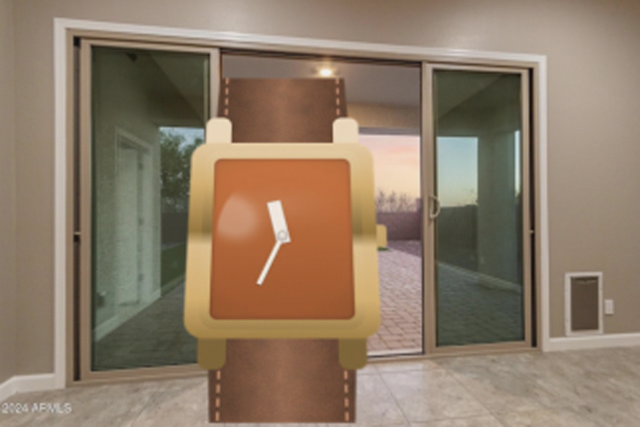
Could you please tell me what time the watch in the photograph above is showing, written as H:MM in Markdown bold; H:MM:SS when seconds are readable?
**11:34**
